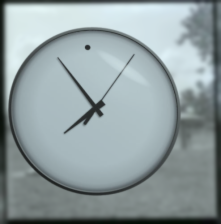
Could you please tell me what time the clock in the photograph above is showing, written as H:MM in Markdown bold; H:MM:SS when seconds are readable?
**7:55:07**
